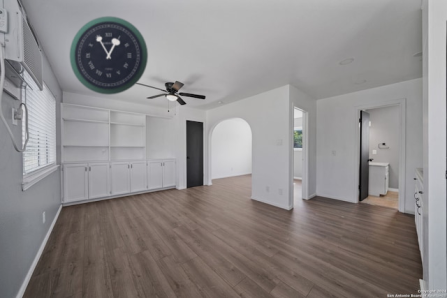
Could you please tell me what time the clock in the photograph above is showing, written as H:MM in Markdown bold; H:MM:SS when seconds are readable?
**12:55**
